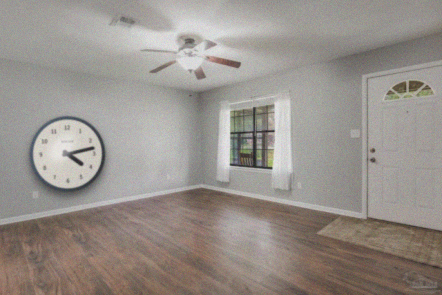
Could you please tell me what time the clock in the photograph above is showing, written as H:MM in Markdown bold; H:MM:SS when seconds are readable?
**4:13**
